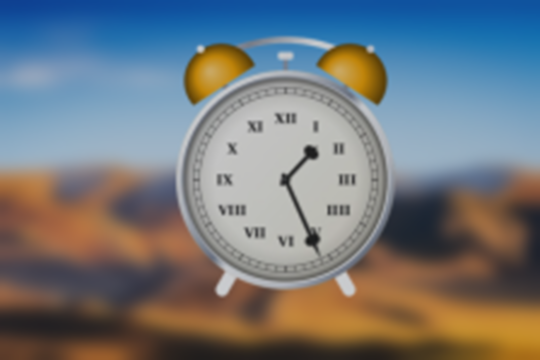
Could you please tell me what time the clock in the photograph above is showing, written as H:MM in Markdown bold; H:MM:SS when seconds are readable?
**1:26**
